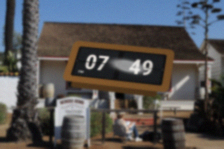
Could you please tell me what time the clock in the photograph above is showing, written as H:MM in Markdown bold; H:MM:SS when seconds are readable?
**7:49**
